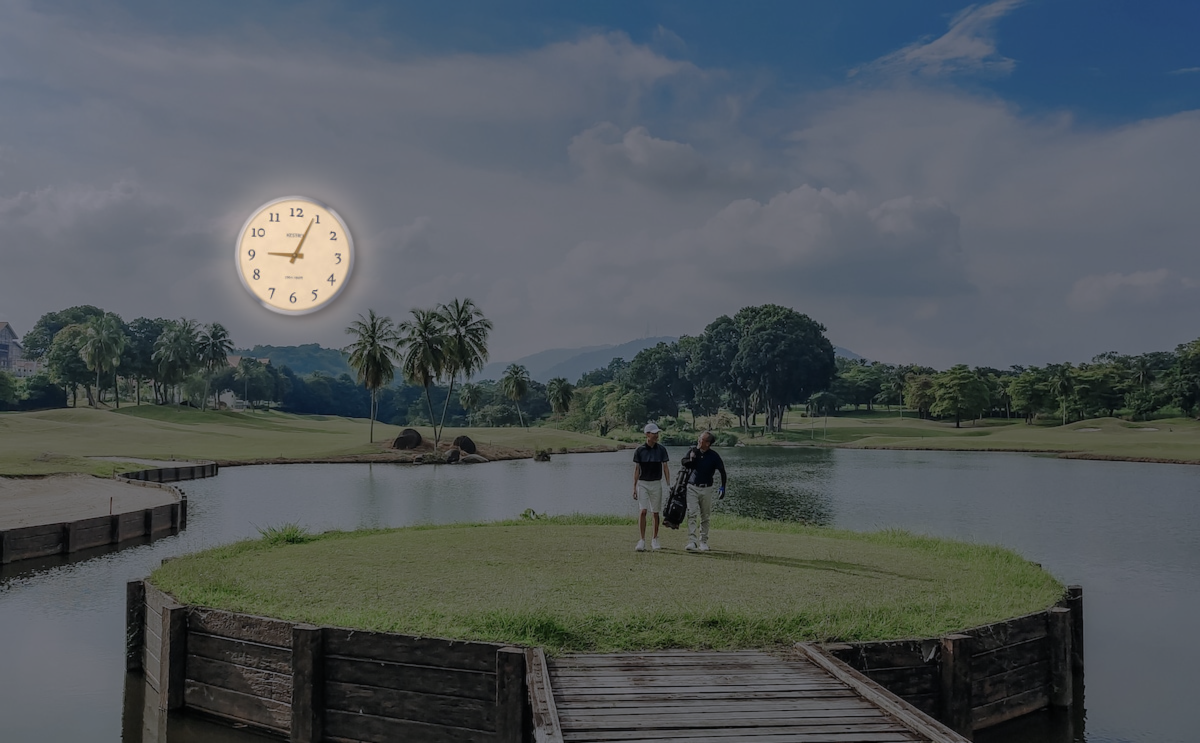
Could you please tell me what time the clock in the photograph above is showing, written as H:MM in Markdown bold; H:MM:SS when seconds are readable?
**9:04**
